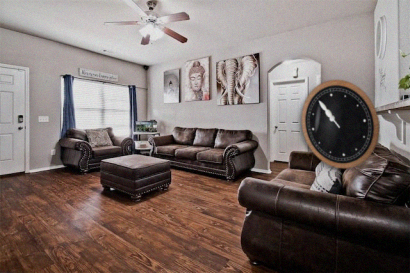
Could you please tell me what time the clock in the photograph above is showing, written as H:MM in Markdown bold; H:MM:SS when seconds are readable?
**10:55**
